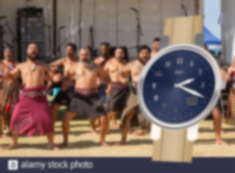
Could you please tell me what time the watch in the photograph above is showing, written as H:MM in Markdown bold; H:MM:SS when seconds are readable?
**2:19**
